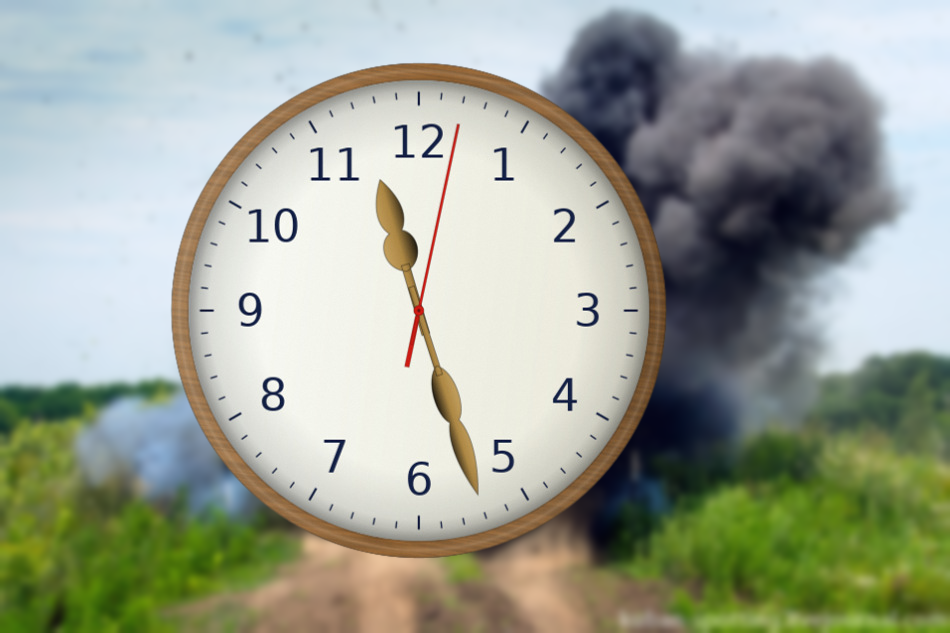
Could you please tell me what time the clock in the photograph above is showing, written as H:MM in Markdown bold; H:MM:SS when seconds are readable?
**11:27:02**
